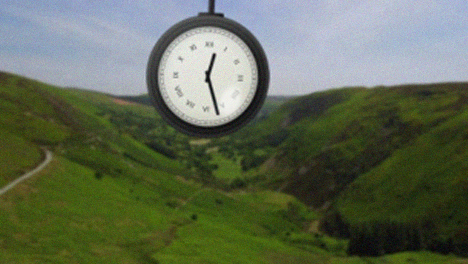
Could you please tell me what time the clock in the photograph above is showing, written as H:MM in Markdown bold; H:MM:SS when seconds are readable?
**12:27**
